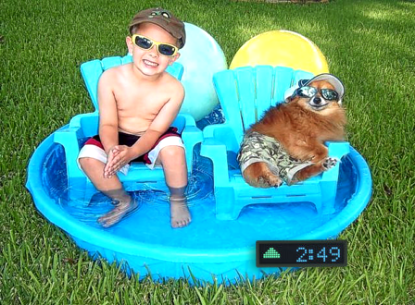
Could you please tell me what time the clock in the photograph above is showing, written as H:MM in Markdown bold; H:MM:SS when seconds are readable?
**2:49**
